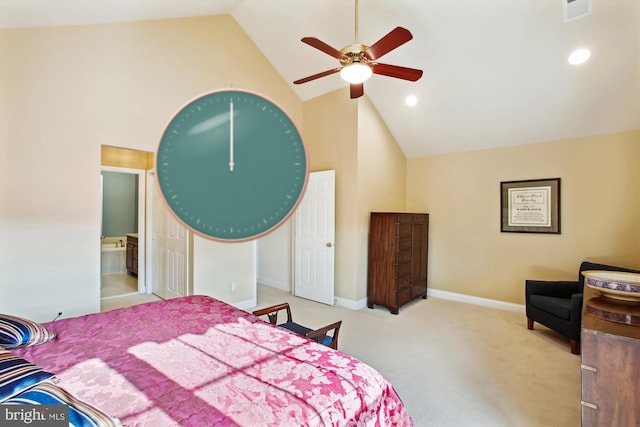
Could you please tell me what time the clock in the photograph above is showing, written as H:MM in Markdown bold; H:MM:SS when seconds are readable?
**12:00**
